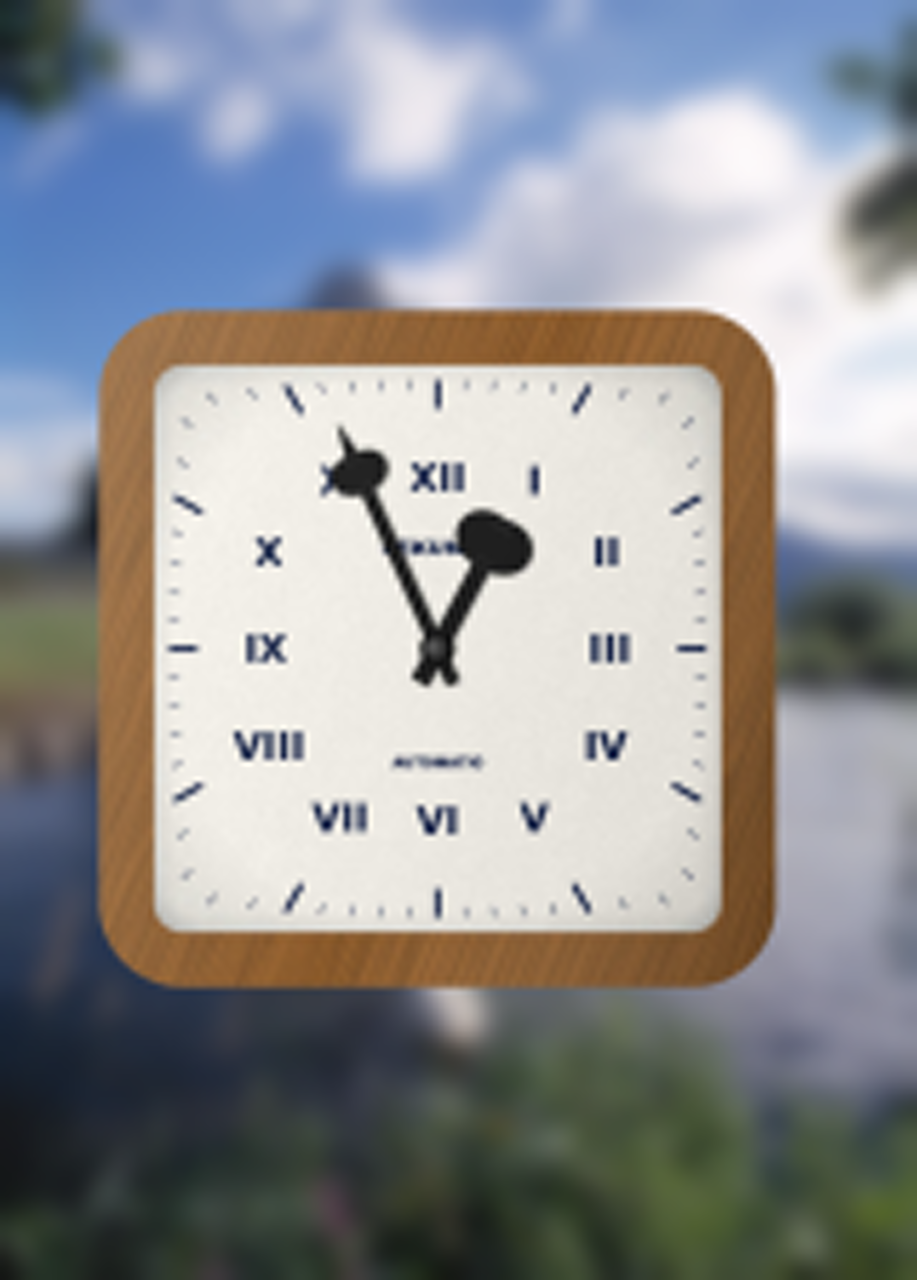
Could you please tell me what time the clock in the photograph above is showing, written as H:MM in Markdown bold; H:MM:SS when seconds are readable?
**12:56**
